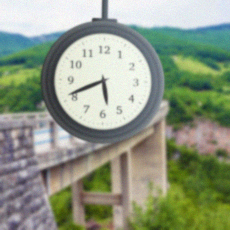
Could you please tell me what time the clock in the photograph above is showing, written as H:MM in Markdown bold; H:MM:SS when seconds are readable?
**5:41**
